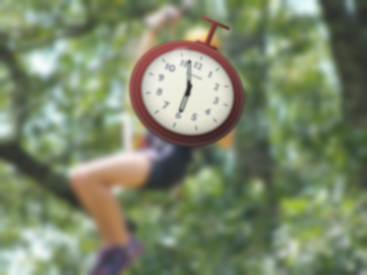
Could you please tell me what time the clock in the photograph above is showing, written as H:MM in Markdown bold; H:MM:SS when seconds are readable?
**5:57**
